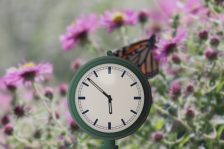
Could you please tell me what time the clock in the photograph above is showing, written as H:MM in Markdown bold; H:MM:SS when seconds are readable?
**5:52**
